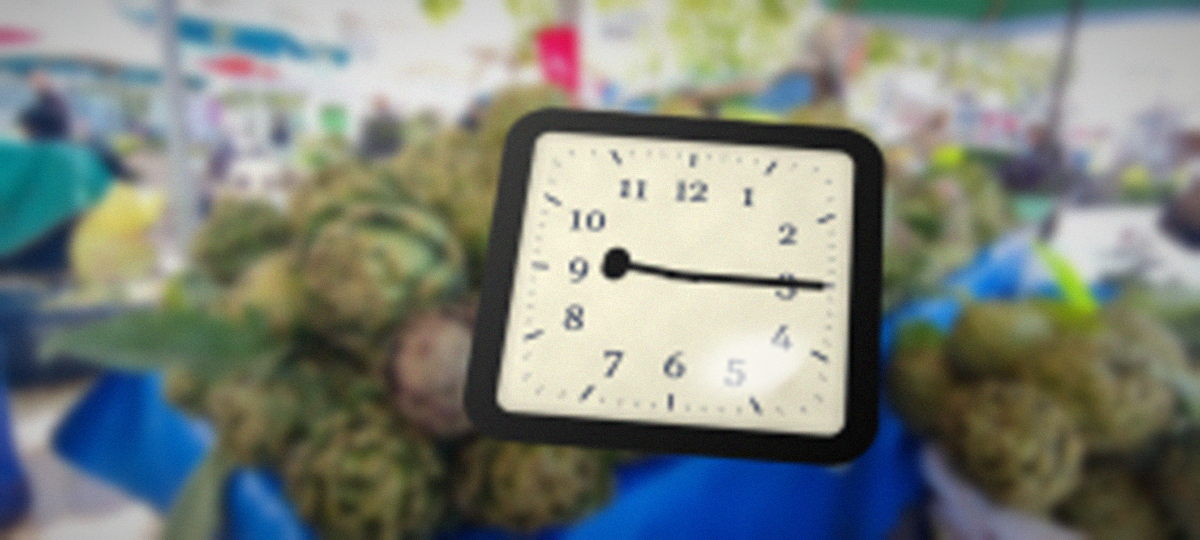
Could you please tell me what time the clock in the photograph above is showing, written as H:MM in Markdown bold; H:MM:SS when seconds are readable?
**9:15**
